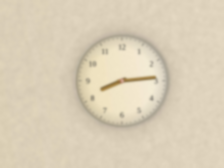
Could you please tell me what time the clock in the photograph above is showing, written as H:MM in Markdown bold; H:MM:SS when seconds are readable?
**8:14**
